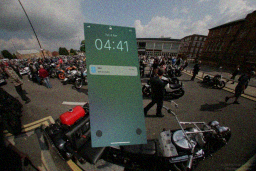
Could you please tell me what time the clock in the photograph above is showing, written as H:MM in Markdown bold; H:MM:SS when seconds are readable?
**4:41**
